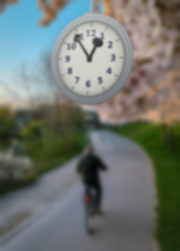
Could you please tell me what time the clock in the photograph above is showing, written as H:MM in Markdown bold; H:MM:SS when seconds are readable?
**12:54**
